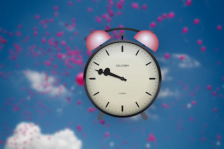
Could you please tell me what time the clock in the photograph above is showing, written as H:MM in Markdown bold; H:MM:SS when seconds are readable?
**9:48**
